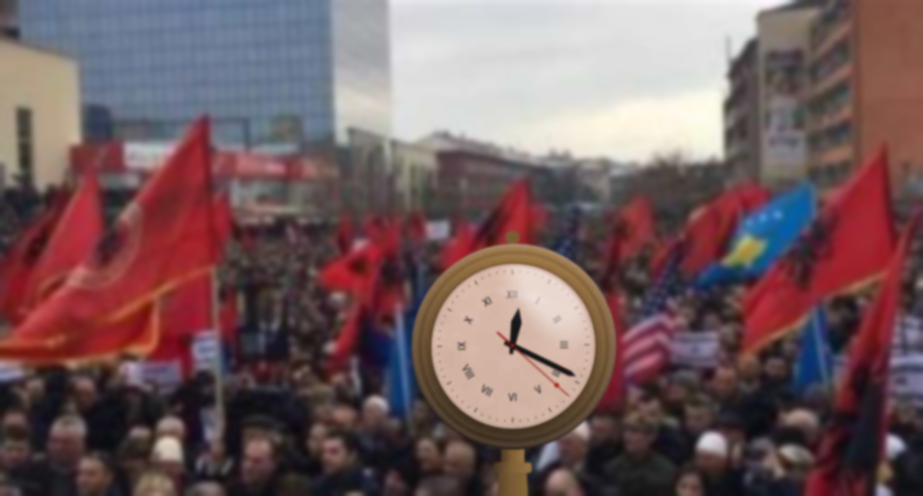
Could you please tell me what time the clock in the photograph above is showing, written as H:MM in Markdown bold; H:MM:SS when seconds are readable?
**12:19:22**
